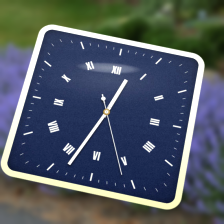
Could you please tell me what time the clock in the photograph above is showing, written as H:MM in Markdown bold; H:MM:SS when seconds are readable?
**12:33:26**
